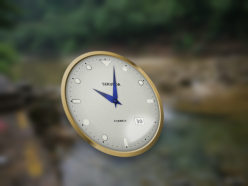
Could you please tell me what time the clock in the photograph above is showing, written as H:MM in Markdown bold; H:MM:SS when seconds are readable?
**10:02**
